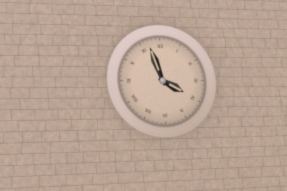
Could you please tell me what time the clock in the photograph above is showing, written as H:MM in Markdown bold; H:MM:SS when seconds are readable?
**3:57**
